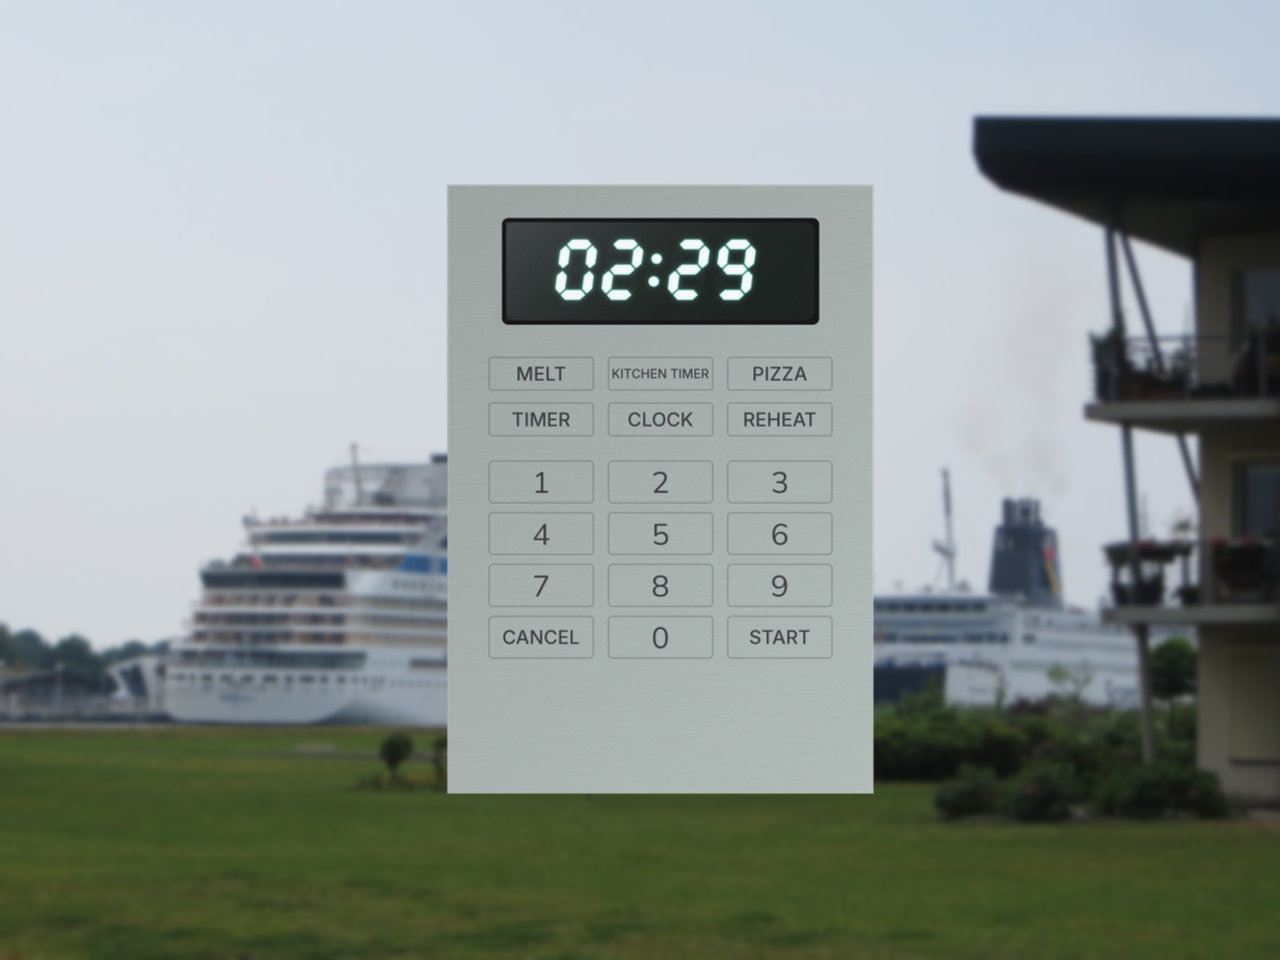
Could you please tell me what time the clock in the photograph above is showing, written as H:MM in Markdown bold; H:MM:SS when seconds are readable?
**2:29**
